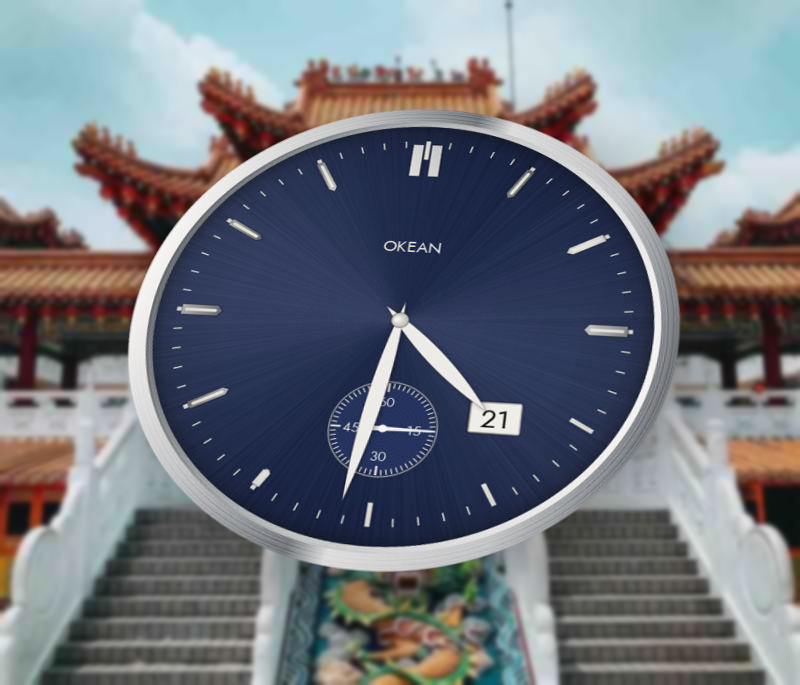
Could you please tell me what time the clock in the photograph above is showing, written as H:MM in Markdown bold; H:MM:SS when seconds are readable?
**4:31:15**
